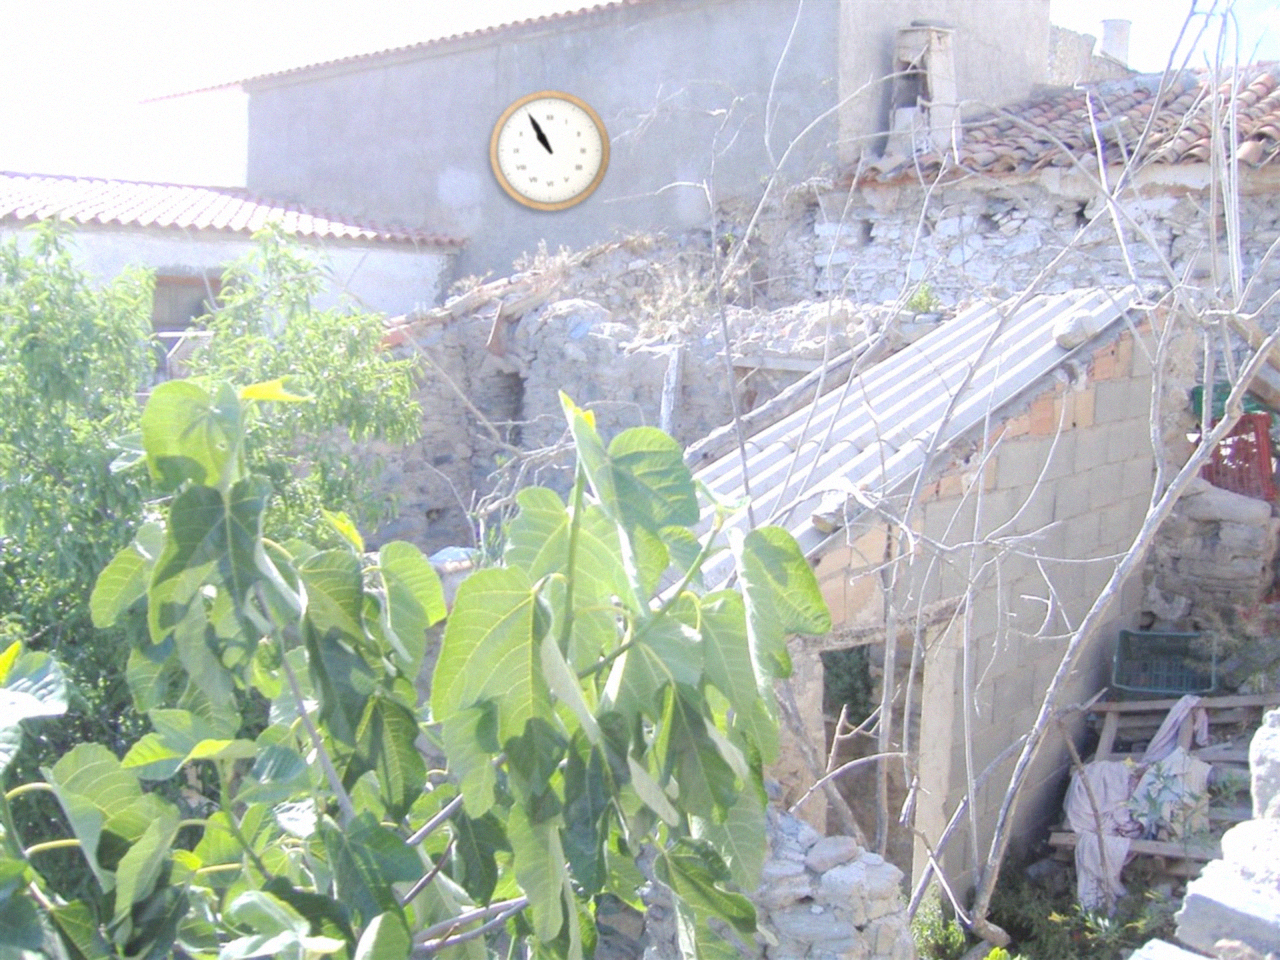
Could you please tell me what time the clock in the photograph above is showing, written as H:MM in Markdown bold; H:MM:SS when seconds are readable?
**10:55**
